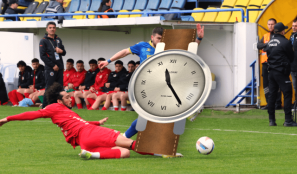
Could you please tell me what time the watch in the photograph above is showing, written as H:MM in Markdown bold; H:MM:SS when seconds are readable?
**11:24**
